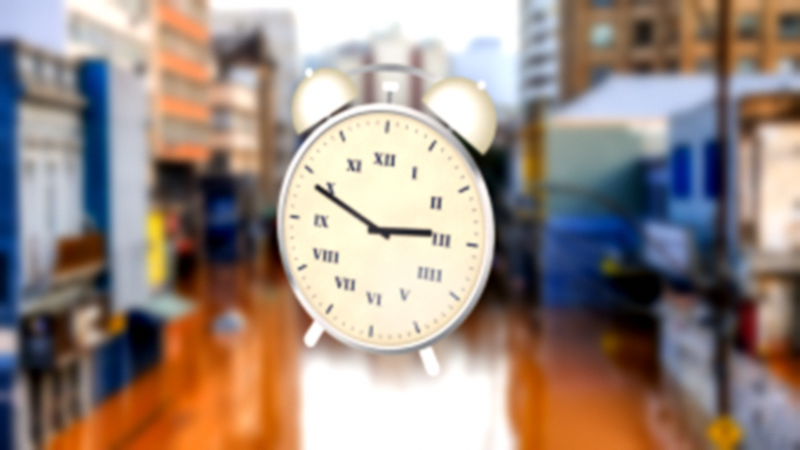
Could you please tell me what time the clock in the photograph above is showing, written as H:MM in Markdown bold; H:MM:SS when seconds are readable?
**2:49**
